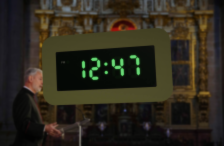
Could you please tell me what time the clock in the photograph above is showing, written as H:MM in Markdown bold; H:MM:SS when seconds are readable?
**12:47**
